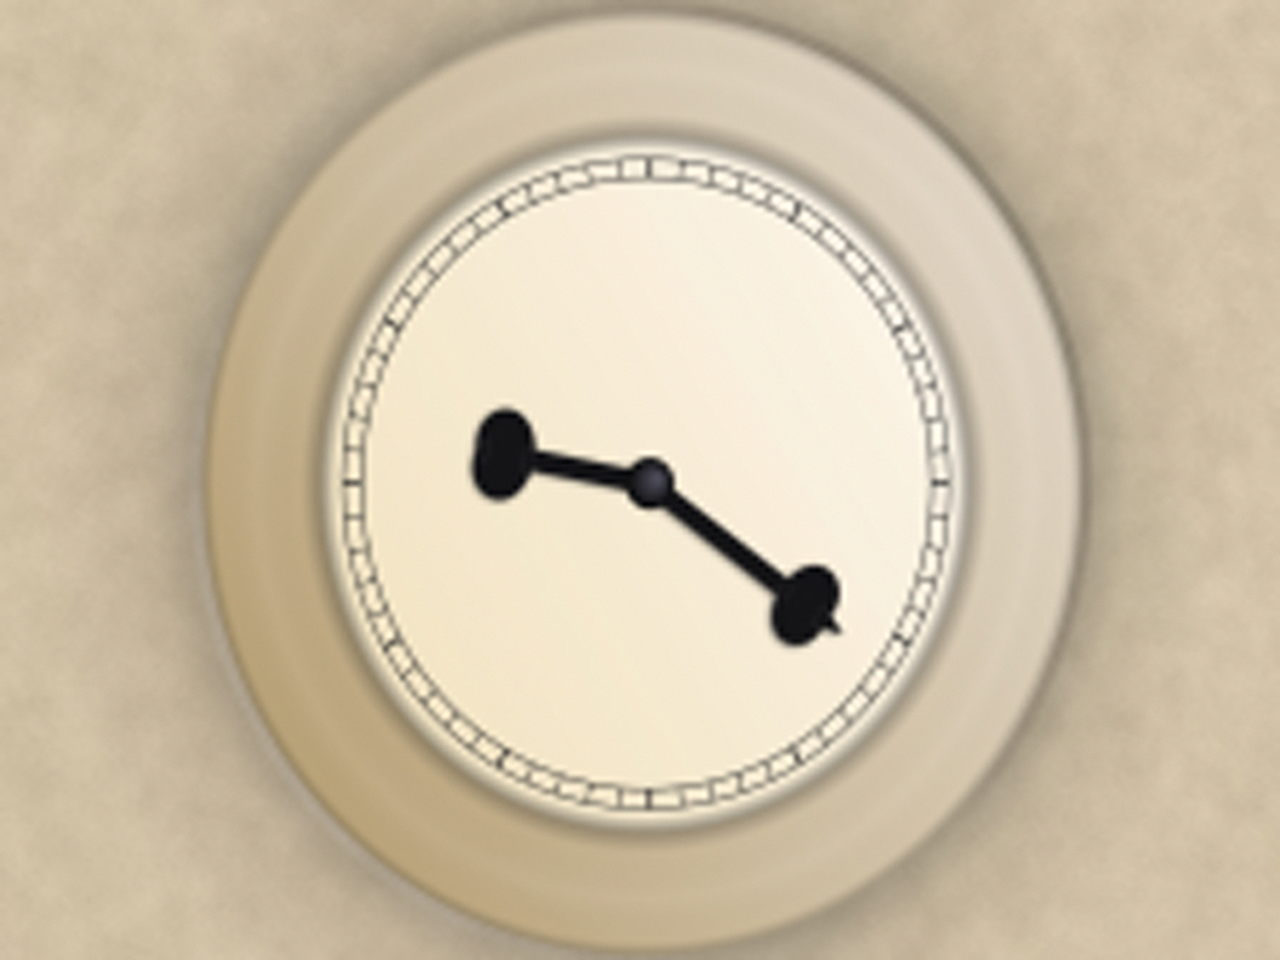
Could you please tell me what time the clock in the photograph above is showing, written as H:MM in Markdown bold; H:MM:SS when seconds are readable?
**9:21**
